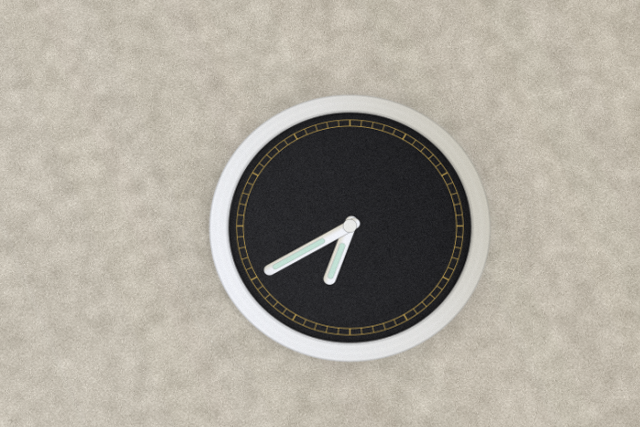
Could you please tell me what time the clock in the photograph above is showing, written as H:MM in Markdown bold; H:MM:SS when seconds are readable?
**6:40**
